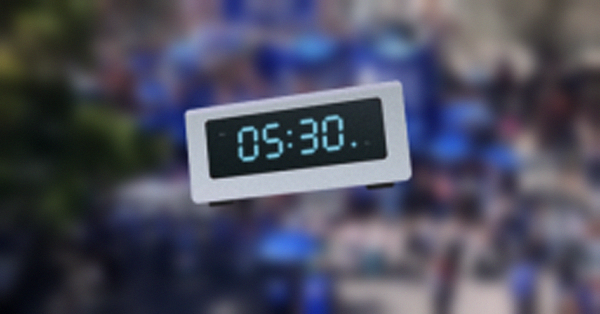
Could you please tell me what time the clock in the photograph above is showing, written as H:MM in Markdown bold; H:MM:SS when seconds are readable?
**5:30**
